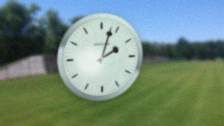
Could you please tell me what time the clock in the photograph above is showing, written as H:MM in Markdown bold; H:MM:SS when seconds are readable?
**2:03**
